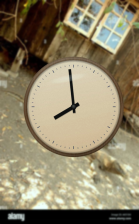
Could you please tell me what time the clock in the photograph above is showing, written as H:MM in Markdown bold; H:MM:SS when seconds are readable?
**7:59**
